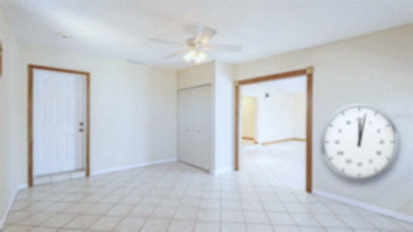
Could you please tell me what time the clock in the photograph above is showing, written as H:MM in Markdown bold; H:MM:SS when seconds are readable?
**12:02**
